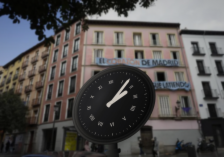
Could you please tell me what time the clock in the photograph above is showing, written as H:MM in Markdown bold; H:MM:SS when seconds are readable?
**2:07**
